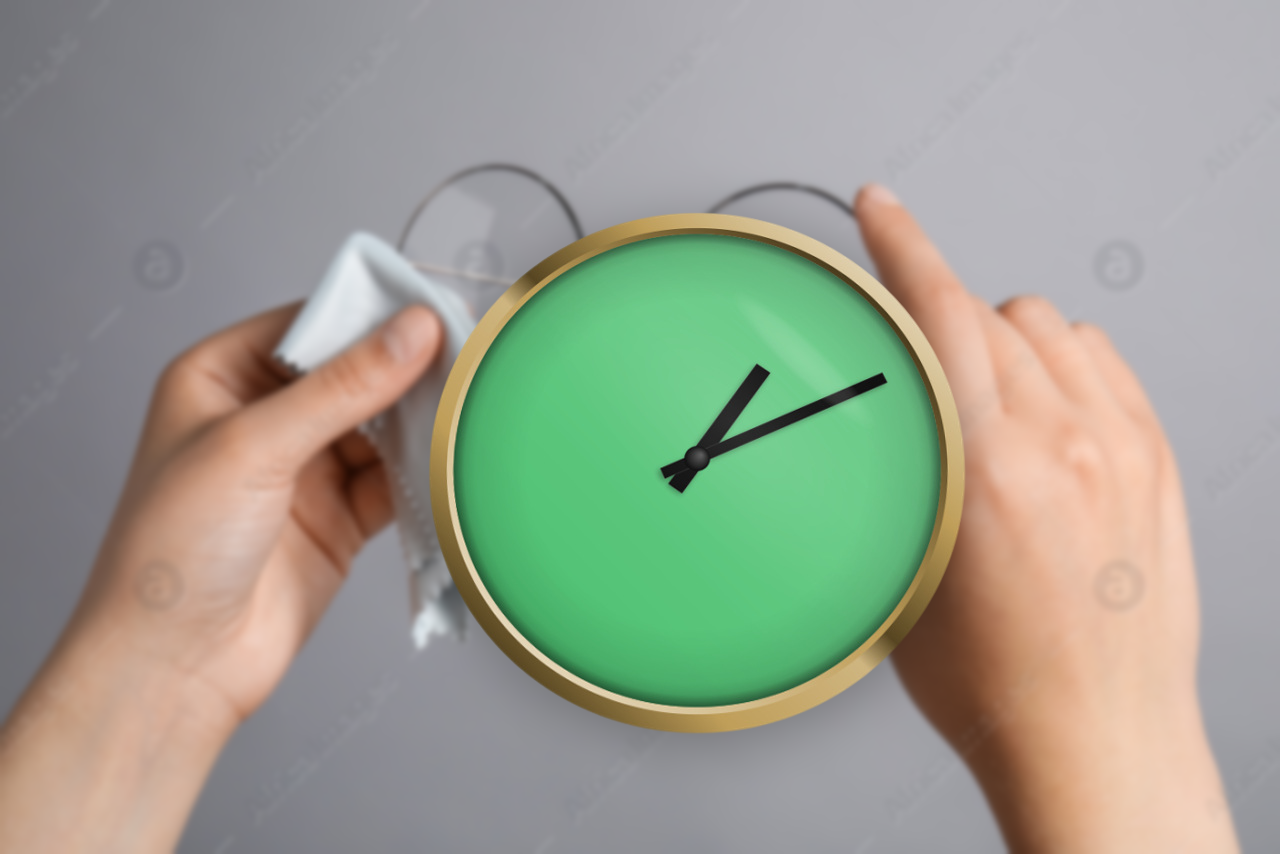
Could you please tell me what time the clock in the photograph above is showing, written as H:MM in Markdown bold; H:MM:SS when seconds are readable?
**1:11**
